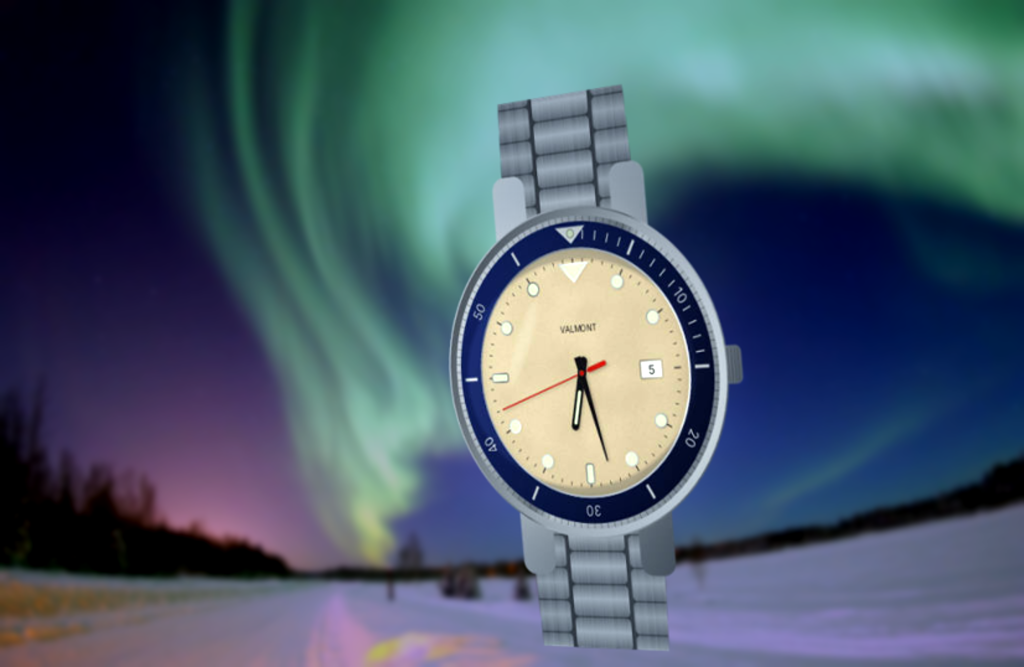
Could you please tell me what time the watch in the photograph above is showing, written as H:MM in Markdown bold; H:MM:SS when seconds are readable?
**6:27:42**
